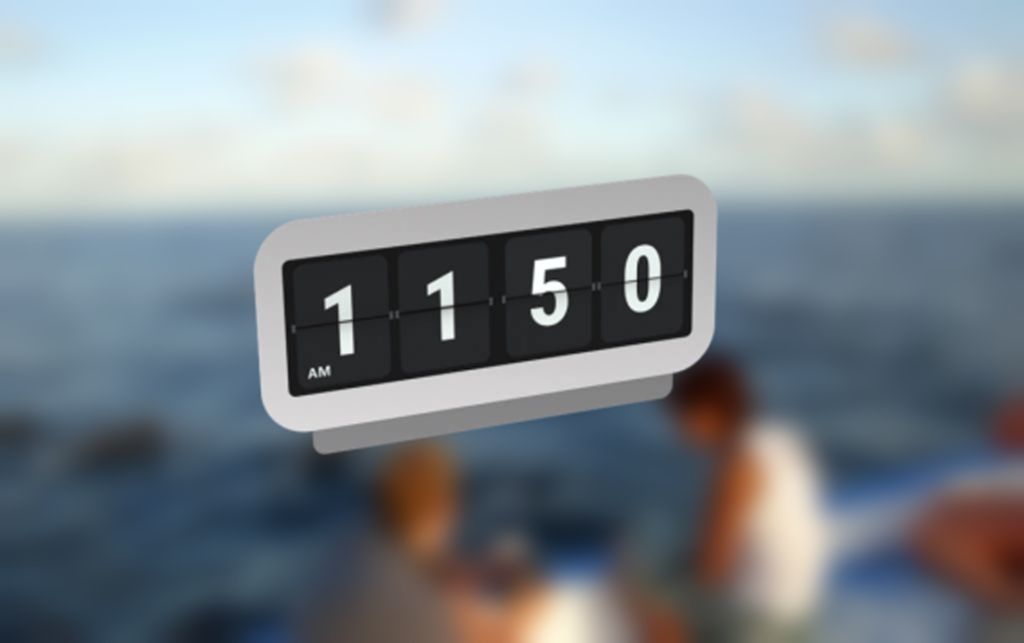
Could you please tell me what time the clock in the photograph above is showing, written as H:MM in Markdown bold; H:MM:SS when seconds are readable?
**11:50**
